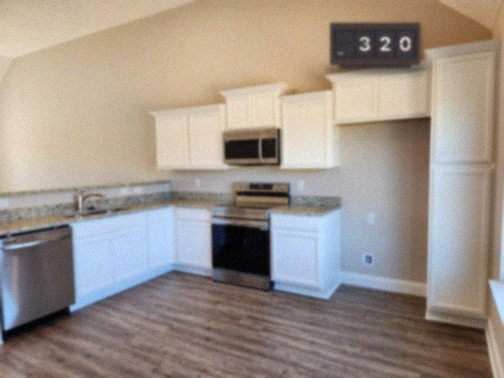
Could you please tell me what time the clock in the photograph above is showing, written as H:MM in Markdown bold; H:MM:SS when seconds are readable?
**3:20**
